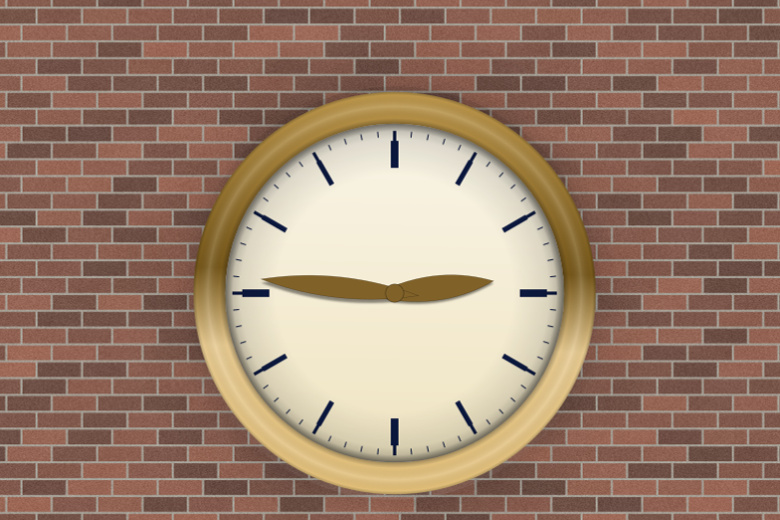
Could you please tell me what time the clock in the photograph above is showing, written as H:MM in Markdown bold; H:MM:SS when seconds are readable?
**2:46**
